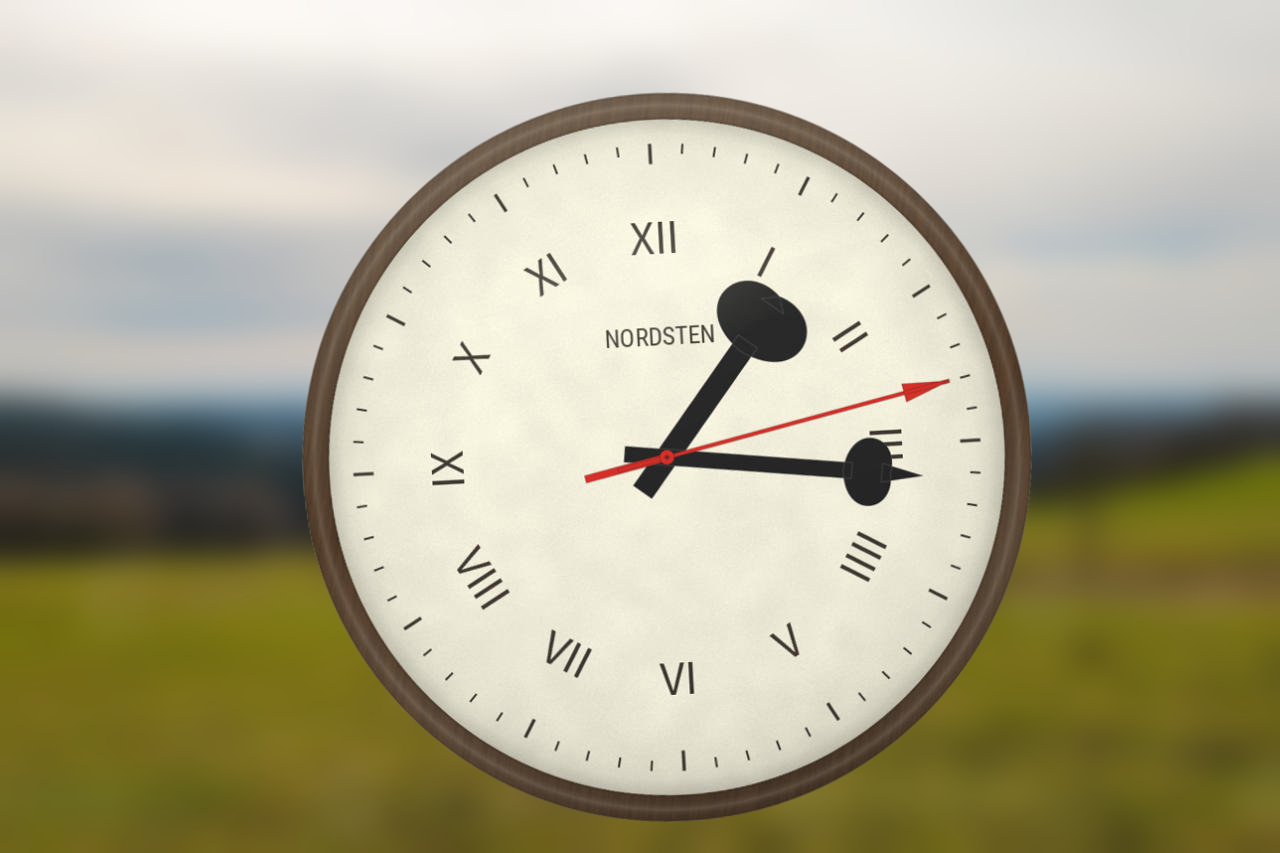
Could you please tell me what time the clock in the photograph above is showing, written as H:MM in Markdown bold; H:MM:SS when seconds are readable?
**1:16:13**
